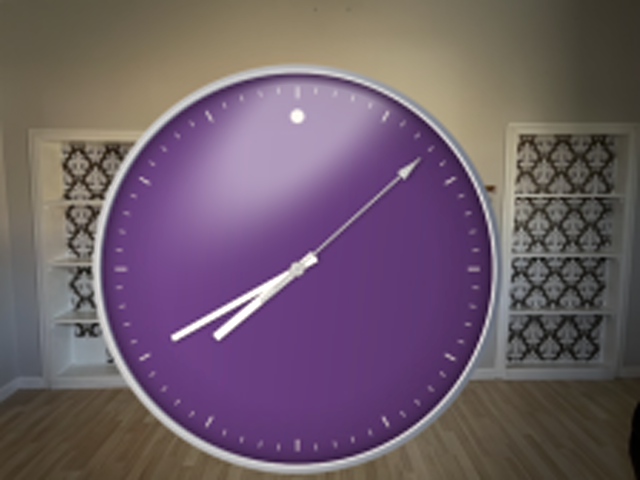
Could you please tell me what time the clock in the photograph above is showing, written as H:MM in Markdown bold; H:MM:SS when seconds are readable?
**7:40:08**
